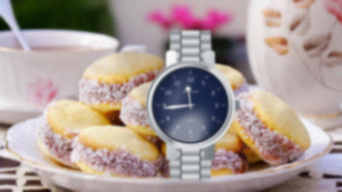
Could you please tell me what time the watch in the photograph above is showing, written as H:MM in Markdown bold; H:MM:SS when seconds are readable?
**11:44**
